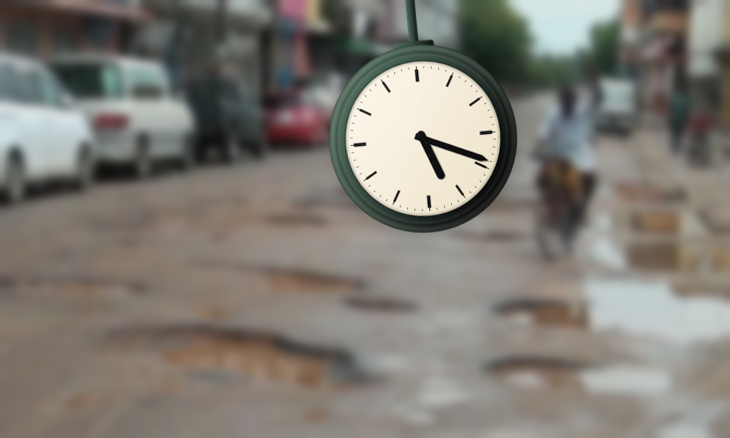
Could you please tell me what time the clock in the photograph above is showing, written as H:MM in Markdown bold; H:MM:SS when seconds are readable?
**5:19**
